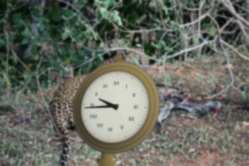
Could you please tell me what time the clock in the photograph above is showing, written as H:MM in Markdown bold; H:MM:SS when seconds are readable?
**9:44**
